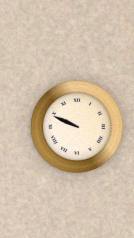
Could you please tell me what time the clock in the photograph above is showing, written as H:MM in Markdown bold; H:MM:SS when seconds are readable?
**9:49**
